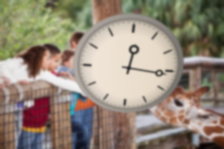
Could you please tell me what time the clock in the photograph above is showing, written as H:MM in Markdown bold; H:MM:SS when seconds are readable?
**12:16**
